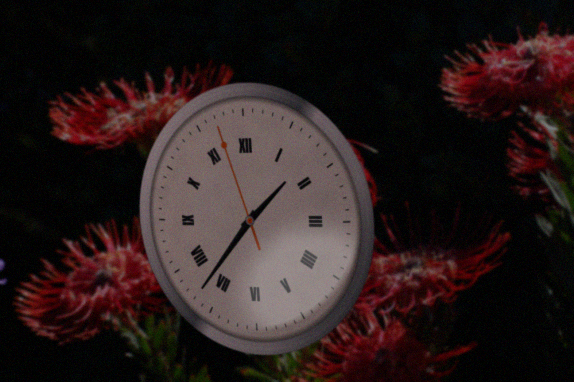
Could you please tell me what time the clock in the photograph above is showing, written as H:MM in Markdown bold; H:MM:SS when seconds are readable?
**1:36:57**
